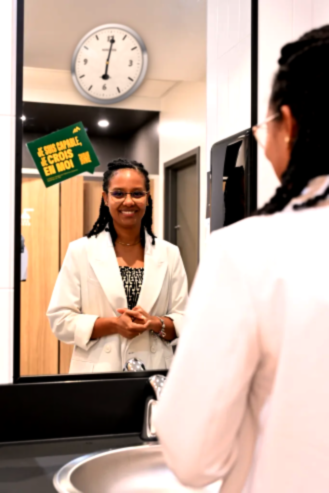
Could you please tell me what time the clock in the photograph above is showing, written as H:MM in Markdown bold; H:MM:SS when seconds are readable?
**6:01**
